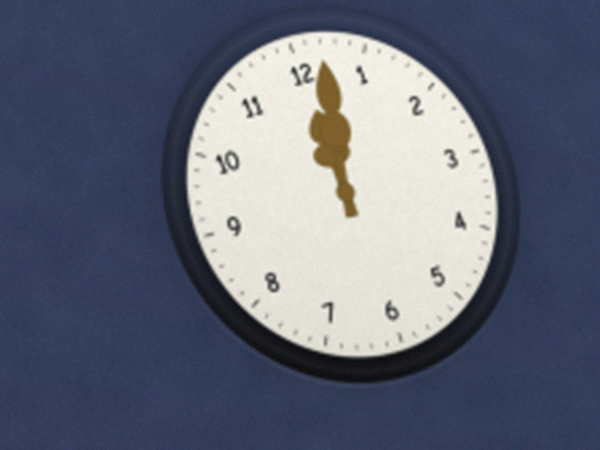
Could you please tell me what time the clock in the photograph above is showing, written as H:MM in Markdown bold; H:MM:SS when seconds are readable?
**12:02**
